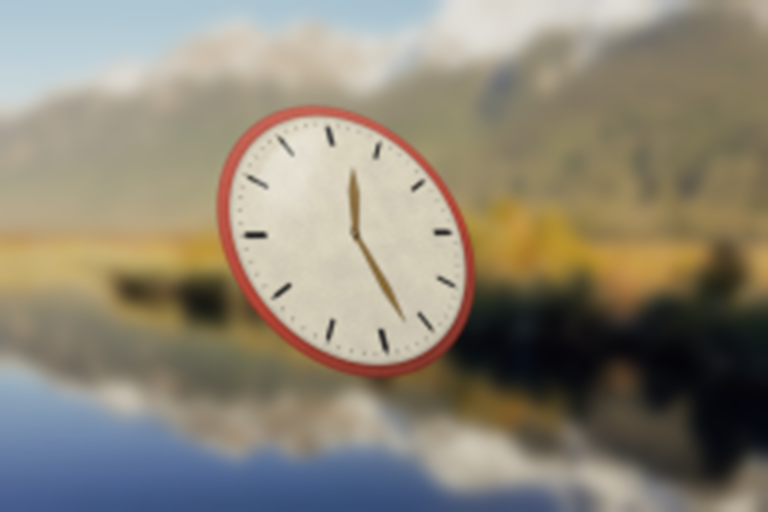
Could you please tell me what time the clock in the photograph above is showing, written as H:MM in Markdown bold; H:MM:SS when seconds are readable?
**12:27**
